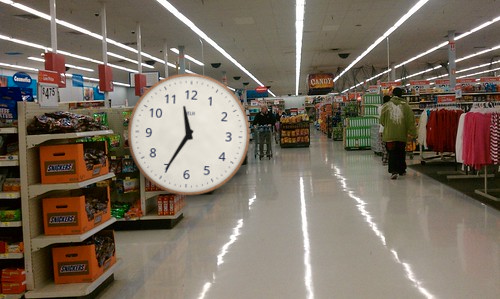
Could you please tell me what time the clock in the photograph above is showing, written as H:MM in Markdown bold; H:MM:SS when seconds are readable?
**11:35**
